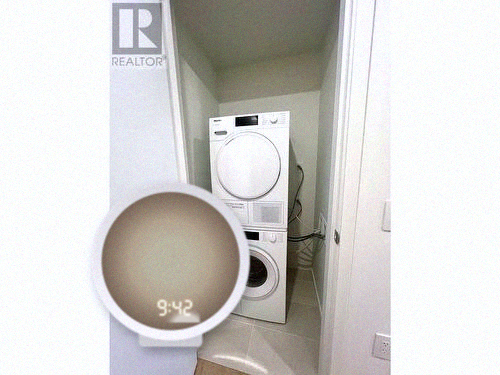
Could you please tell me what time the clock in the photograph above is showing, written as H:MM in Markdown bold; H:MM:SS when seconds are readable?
**9:42**
